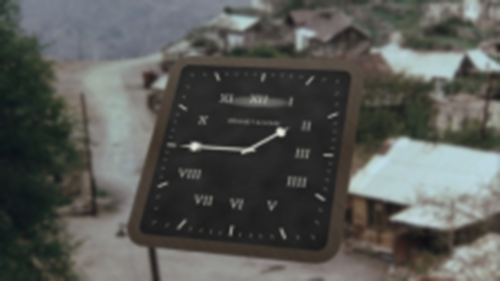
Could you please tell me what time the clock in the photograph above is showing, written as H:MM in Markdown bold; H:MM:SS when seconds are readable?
**1:45**
